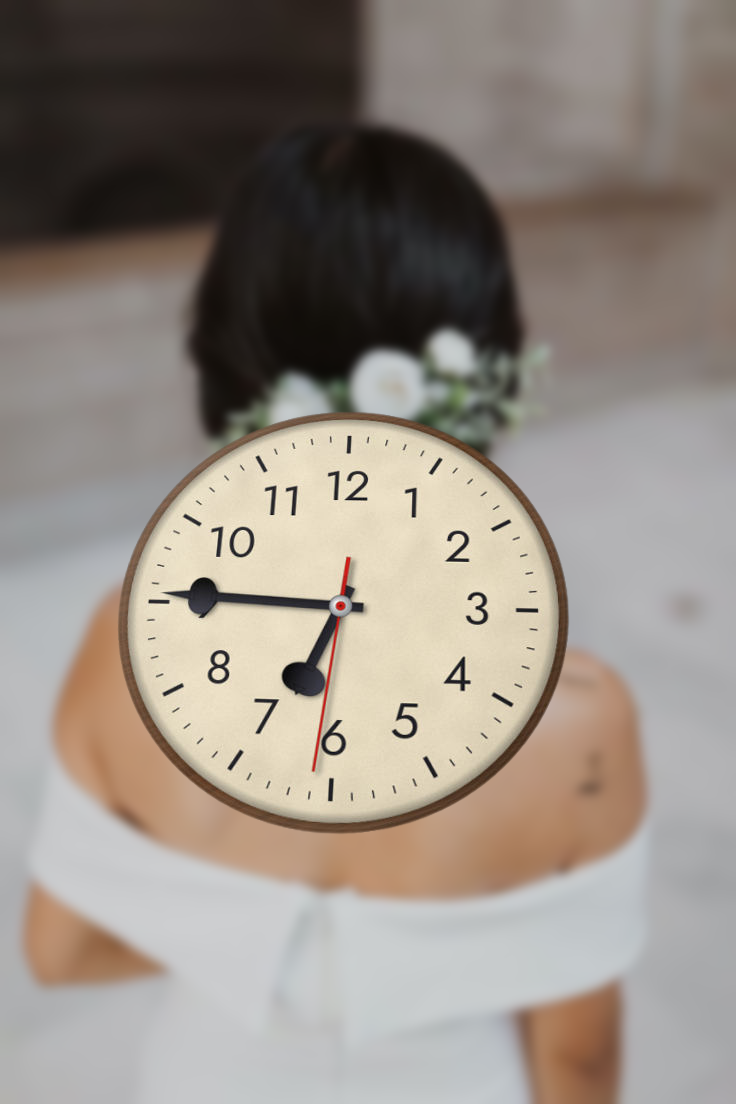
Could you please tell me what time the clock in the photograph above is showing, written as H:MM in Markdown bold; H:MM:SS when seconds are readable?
**6:45:31**
